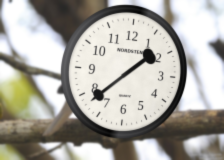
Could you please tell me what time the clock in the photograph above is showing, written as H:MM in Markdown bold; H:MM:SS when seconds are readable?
**1:38**
